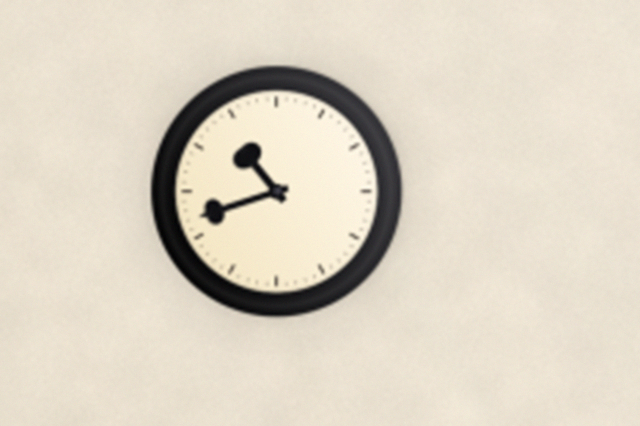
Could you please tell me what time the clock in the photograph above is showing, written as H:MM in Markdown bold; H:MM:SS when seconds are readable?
**10:42**
